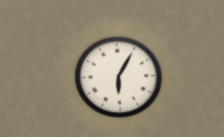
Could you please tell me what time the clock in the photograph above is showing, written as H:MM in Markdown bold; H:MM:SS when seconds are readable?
**6:05**
